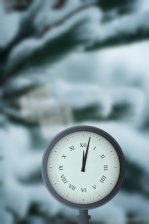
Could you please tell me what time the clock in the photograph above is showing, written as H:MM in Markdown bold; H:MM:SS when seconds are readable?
**12:02**
